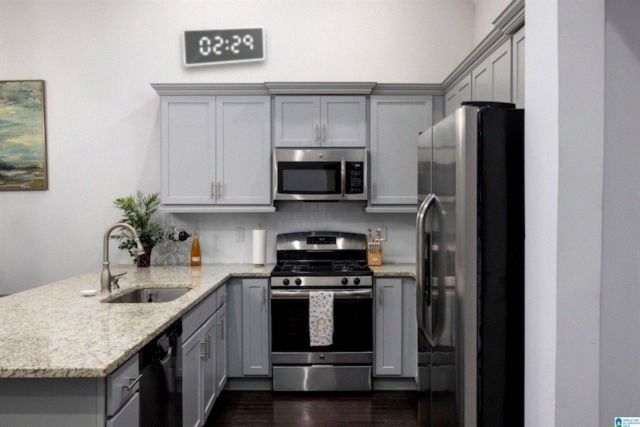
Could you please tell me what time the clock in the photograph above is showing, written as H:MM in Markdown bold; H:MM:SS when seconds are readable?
**2:29**
